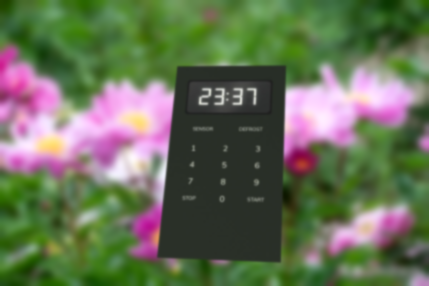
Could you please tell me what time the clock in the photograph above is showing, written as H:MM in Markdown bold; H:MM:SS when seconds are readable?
**23:37**
